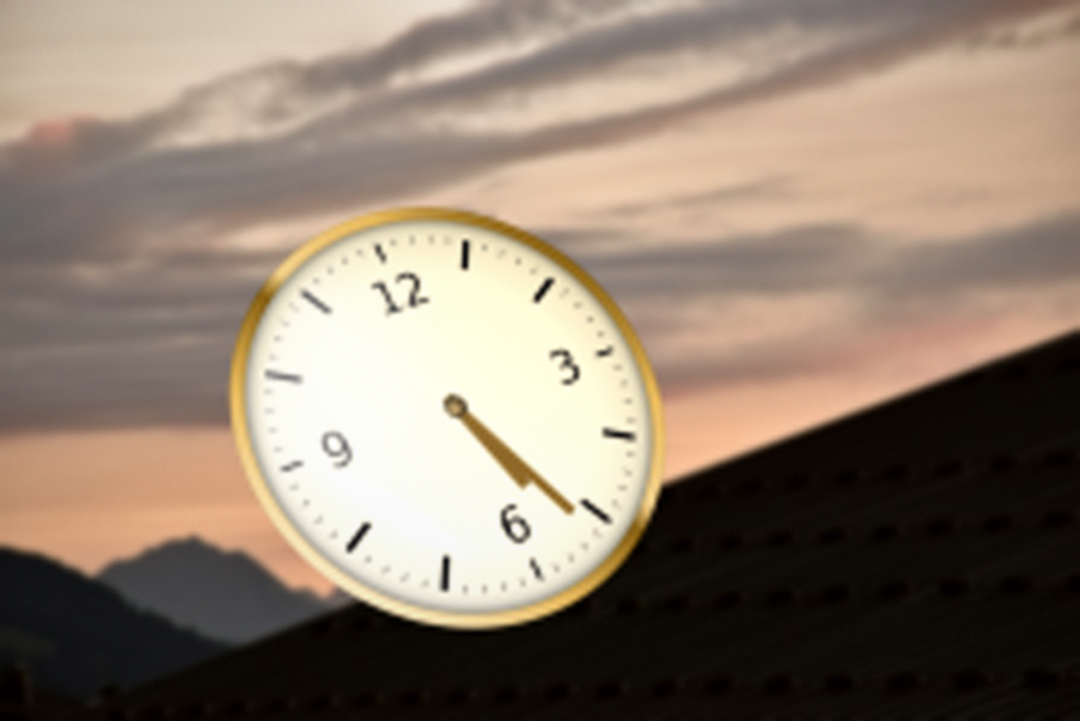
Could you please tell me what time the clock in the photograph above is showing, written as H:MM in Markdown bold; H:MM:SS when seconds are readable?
**5:26**
